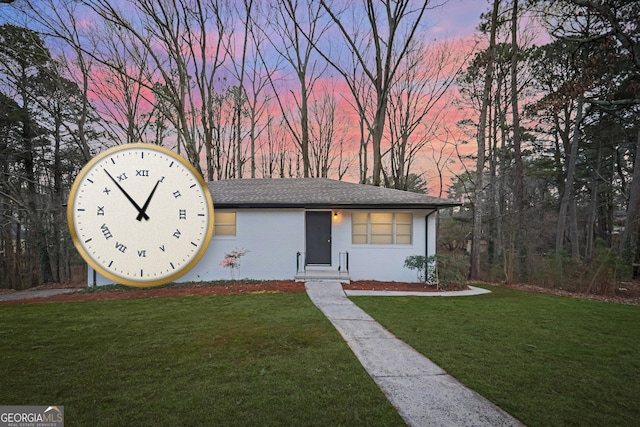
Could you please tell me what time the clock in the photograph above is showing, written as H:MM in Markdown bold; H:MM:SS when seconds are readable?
**12:53**
